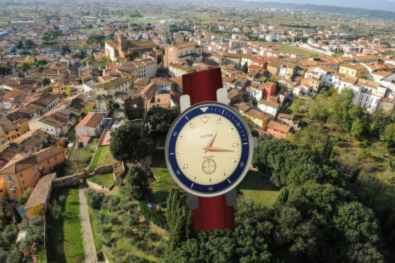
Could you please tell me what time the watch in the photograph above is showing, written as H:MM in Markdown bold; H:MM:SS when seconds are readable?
**1:17**
